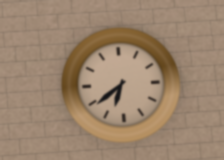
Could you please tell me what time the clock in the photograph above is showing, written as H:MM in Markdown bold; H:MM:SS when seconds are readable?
**6:39**
